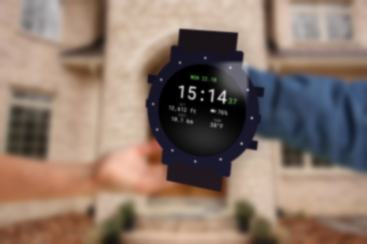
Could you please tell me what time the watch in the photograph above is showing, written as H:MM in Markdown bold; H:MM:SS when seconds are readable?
**15:14**
